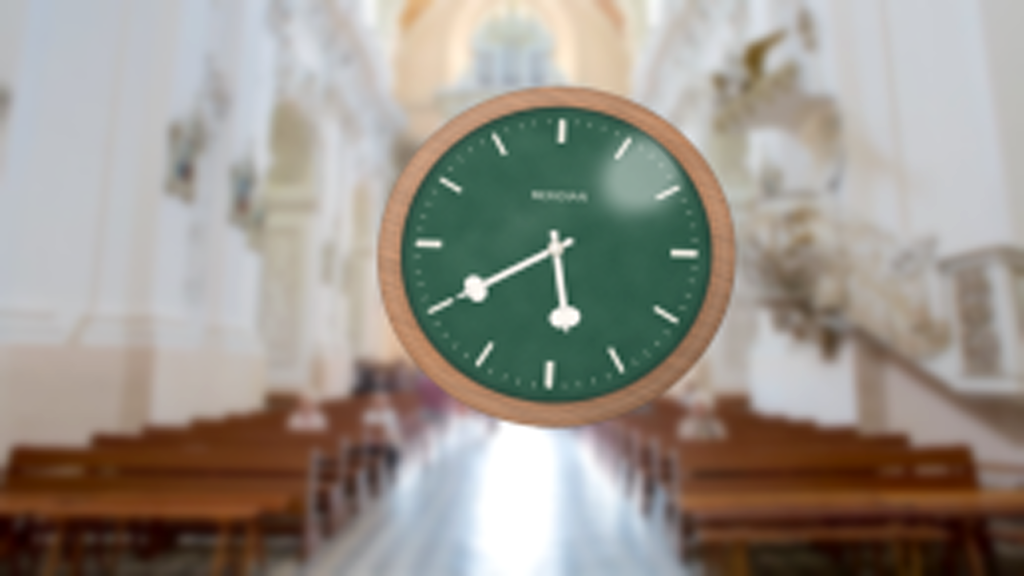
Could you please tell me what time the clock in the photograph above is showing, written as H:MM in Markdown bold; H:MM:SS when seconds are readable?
**5:40**
